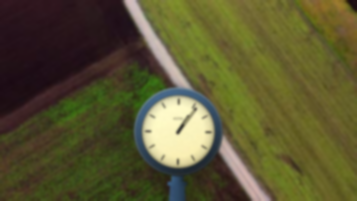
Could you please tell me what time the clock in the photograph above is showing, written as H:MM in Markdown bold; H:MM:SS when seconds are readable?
**1:06**
